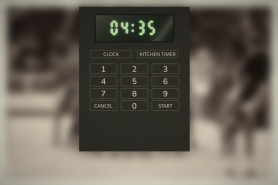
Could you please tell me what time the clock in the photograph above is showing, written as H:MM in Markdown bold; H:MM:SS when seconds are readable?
**4:35**
